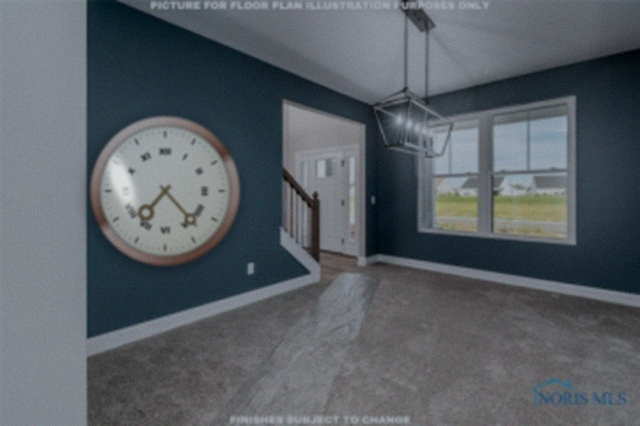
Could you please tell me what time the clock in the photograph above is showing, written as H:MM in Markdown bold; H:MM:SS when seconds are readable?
**7:23**
